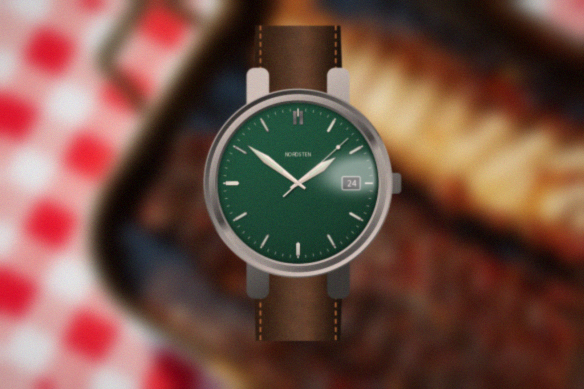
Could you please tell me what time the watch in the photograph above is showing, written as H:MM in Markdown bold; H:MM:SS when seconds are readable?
**1:51:08**
